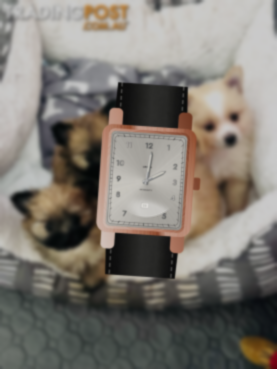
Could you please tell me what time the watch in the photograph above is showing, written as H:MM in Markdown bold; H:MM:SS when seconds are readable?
**2:01**
